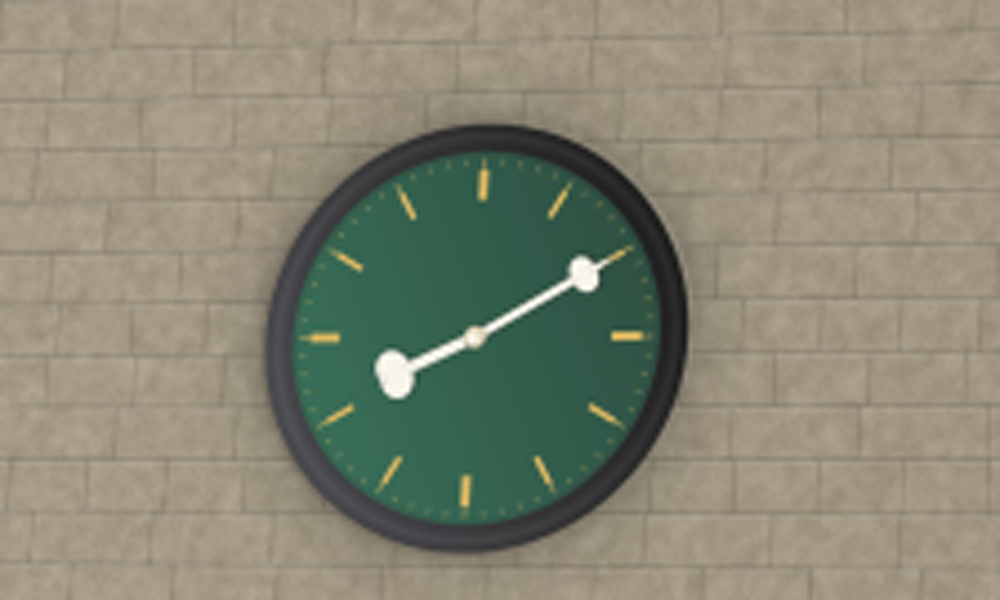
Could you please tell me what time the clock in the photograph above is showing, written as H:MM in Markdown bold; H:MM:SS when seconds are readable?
**8:10**
